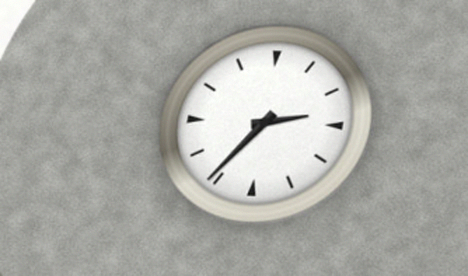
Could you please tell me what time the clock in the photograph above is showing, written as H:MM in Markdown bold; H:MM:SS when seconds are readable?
**2:36**
